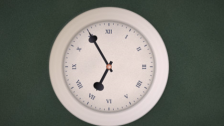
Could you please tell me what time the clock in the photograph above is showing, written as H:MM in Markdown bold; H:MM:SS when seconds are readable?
**6:55**
